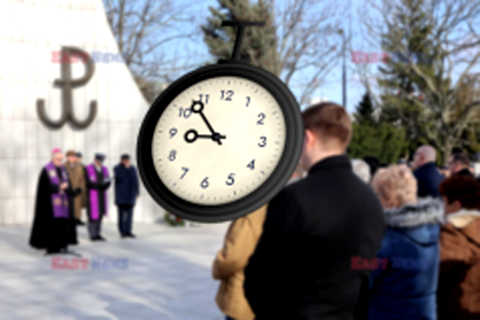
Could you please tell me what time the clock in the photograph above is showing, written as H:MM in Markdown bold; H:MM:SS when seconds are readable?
**8:53**
